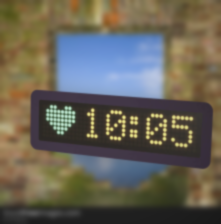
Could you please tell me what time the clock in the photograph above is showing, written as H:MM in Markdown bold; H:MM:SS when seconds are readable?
**10:05**
